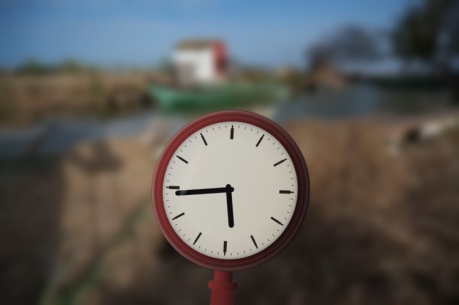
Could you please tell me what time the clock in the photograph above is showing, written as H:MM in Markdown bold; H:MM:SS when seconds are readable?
**5:44**
